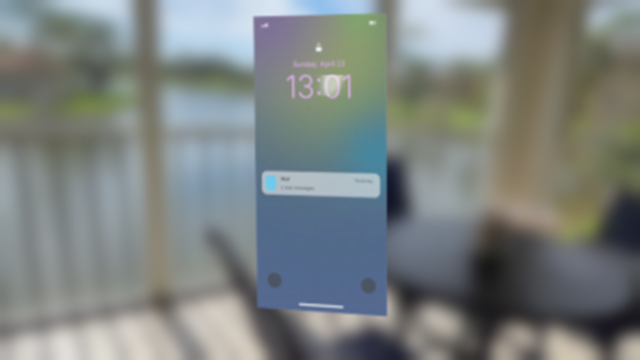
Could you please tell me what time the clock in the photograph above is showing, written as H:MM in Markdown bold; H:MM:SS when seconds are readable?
**13:01**
